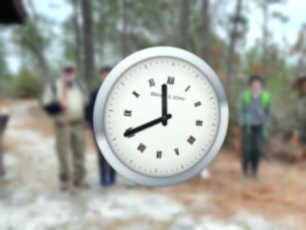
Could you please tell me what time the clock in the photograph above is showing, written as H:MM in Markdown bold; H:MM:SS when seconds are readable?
**11:40**
